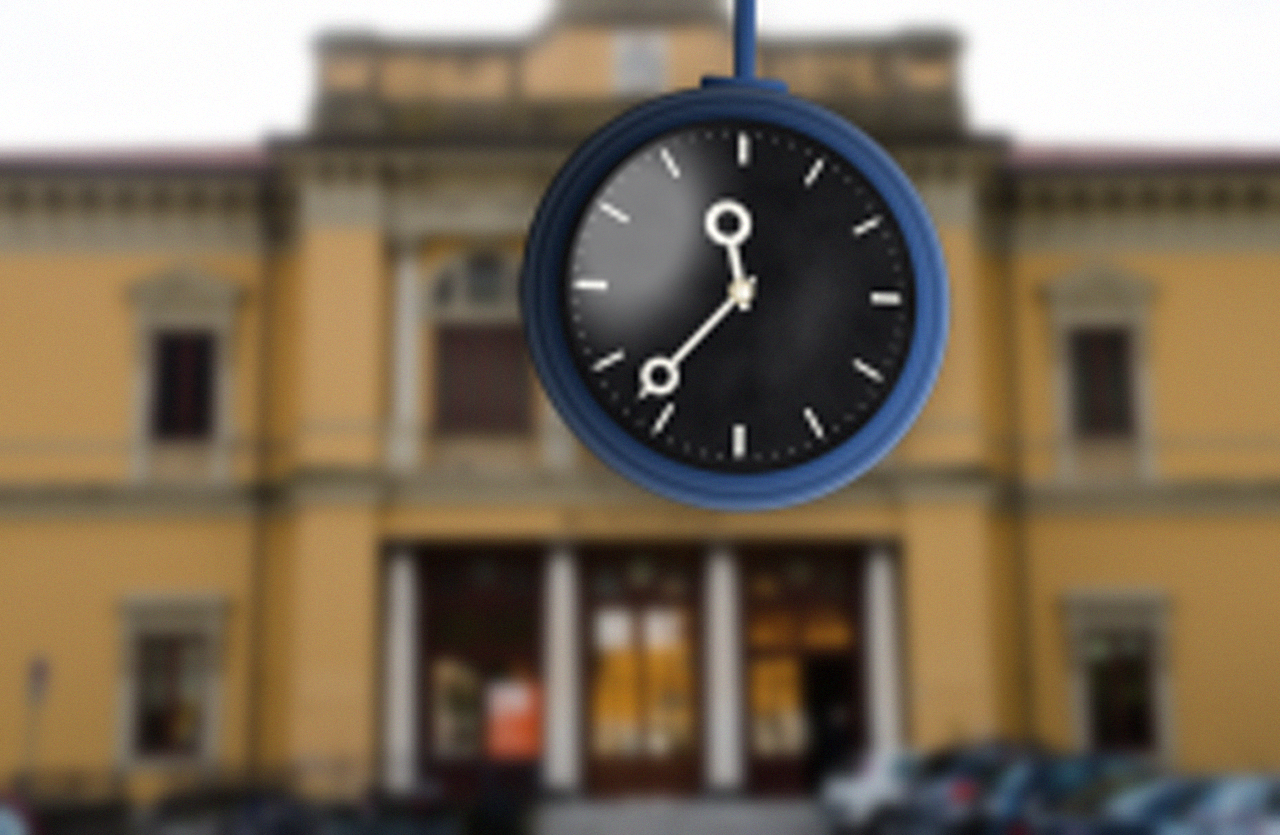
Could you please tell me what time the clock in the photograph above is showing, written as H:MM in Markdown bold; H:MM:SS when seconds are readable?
**11:37**
